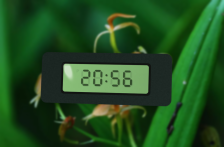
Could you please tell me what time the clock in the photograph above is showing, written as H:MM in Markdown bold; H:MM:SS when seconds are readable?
**20:56**
